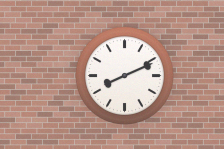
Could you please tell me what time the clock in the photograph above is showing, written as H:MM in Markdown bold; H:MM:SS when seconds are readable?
**8:11**
